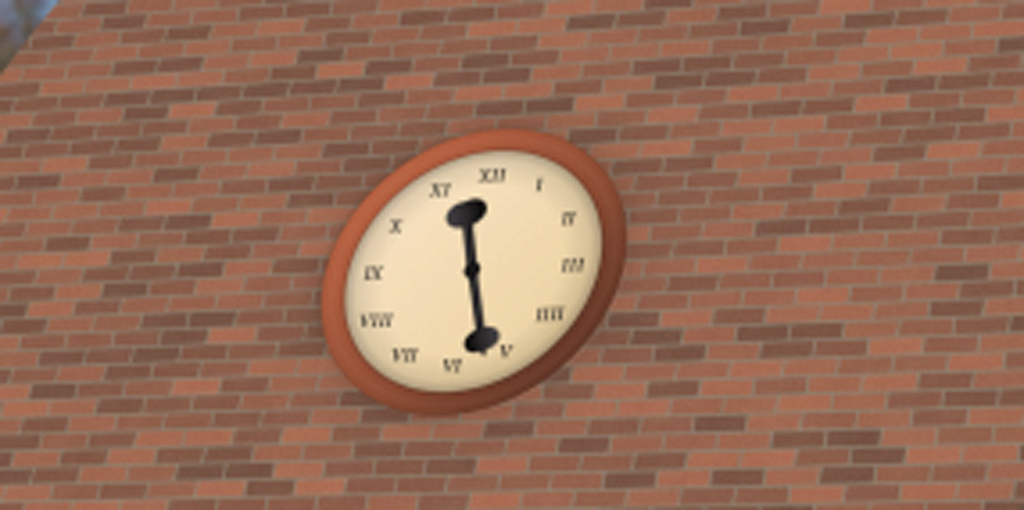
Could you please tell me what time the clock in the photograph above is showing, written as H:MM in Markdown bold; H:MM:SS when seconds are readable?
**11:27**
